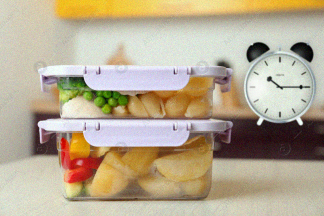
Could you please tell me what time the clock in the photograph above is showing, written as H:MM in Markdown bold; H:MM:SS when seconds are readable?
**10:15**
